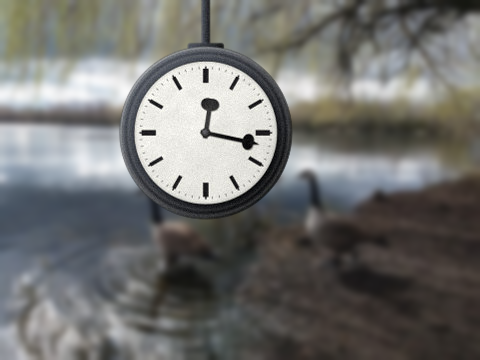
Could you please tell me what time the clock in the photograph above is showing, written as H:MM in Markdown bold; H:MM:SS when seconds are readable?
**12:17**
